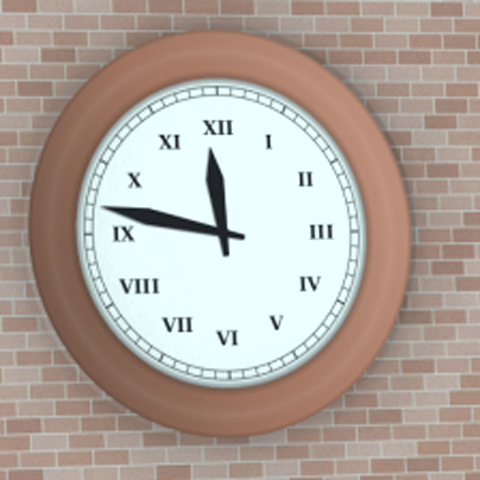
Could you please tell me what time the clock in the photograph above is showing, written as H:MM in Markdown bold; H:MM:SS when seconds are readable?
**11:47**
